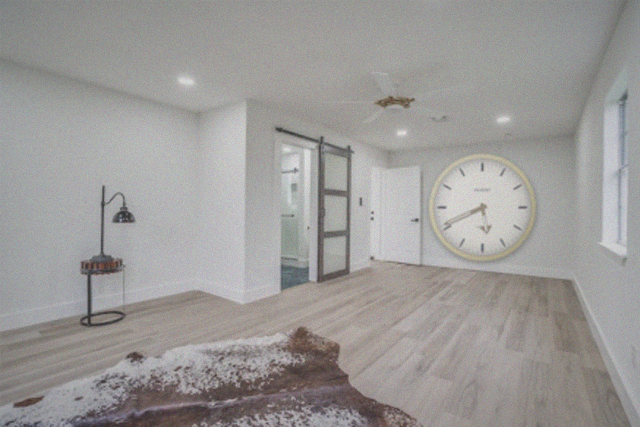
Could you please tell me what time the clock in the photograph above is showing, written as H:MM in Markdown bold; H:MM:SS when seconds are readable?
**5:41**
